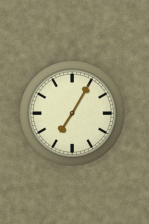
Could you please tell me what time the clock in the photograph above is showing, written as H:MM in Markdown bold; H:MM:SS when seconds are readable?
**7:05**
